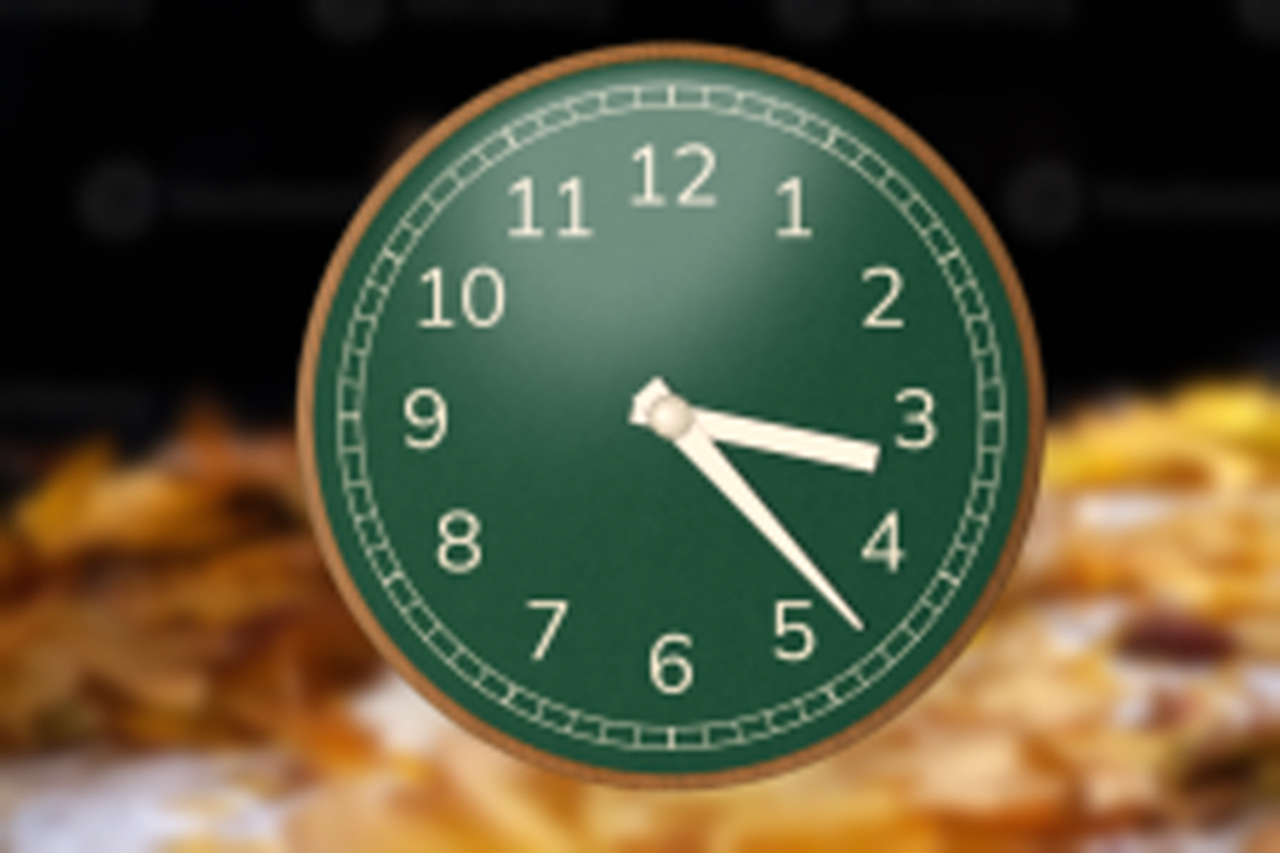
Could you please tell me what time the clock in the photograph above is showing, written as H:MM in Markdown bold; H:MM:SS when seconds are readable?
**3:23**
